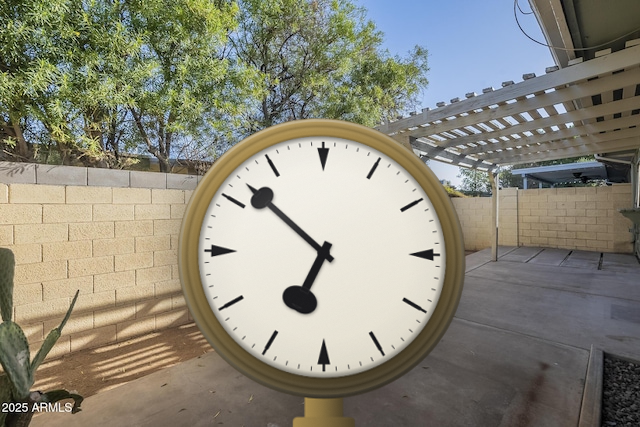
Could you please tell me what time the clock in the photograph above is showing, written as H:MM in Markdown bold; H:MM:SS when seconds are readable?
**6:52**
